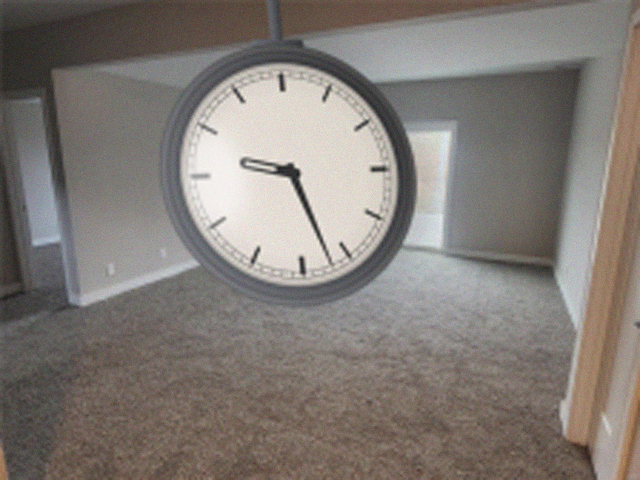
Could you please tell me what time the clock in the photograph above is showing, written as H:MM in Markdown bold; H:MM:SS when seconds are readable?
**9:27**
